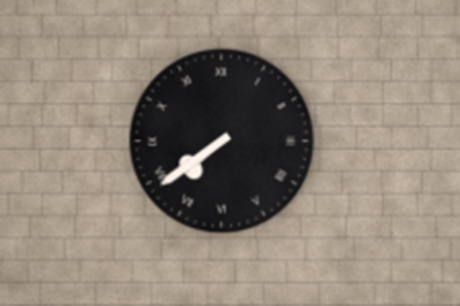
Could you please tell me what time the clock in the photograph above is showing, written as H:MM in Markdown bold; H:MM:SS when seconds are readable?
**7:39**
